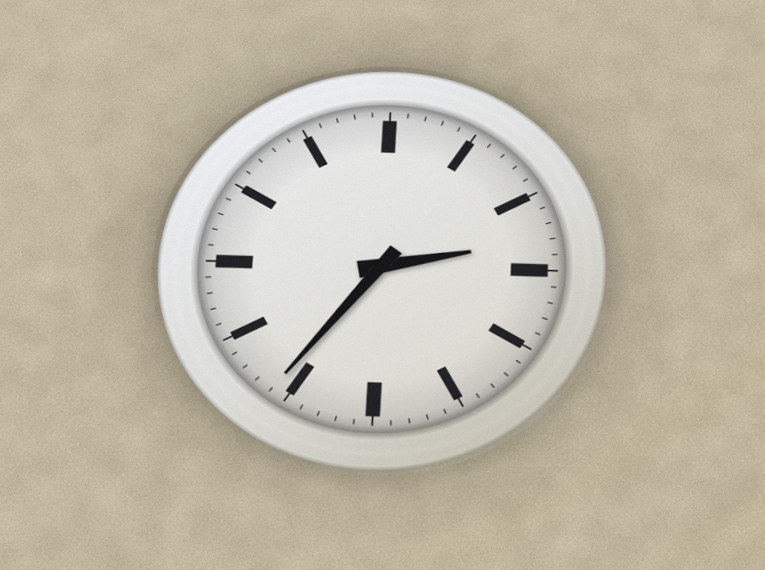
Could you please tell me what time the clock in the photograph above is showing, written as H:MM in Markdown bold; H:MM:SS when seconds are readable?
**2:36**
